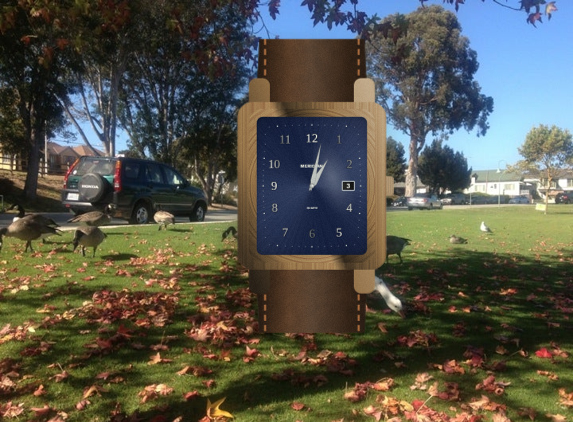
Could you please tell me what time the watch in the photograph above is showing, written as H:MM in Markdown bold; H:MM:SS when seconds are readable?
**1:02**
